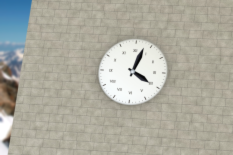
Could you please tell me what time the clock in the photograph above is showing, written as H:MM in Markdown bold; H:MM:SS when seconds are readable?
**4:03**
